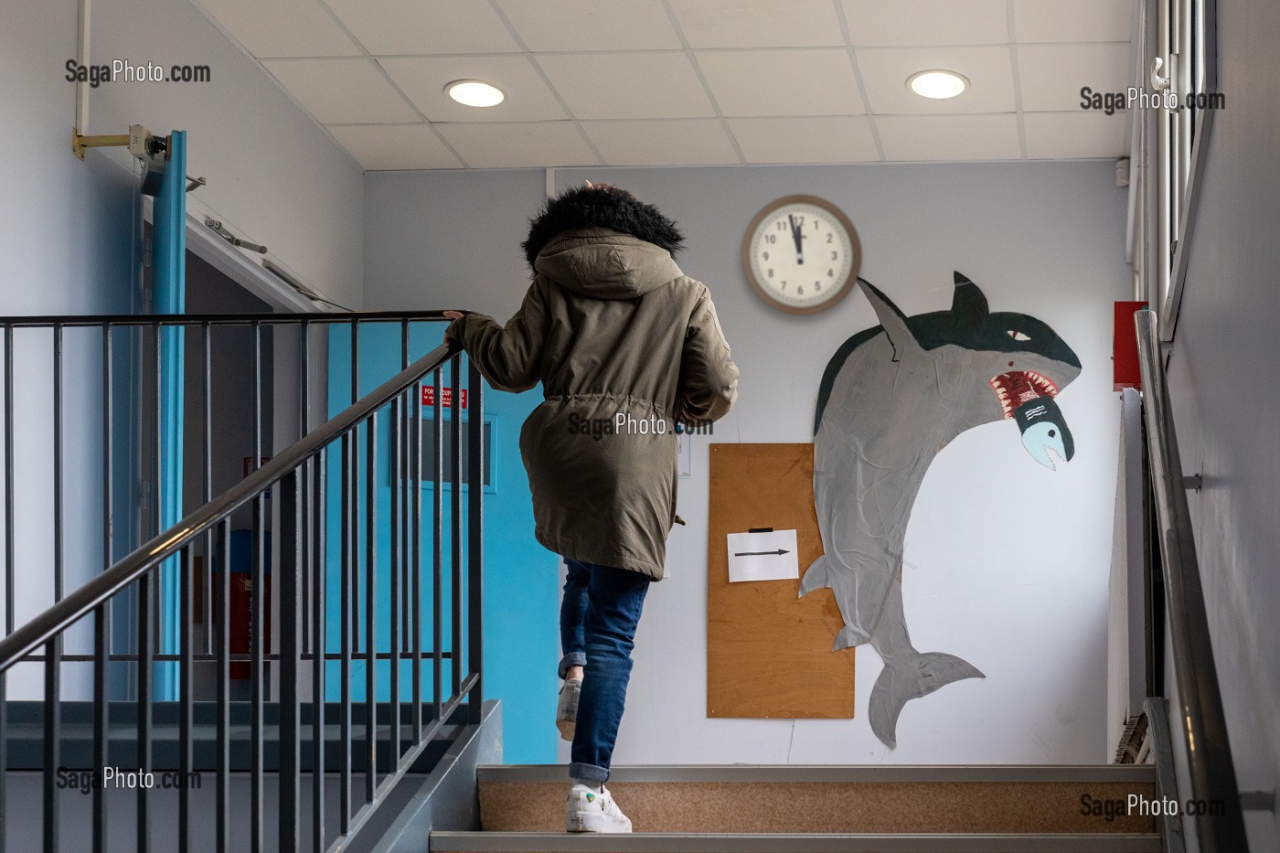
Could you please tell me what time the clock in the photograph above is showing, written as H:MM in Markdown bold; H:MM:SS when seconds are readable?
**11:58**
